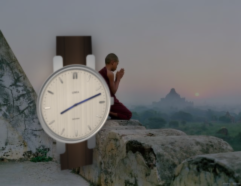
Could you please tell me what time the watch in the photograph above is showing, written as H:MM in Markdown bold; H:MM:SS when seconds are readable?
**8:12**
